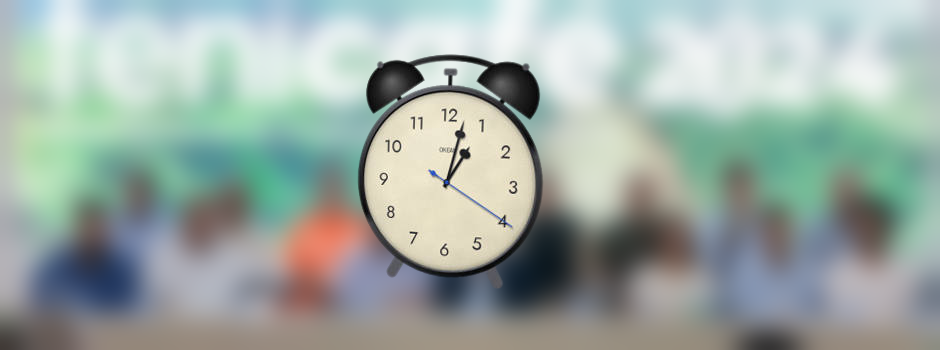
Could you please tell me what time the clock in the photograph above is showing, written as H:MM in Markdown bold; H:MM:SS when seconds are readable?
**1:02:20**
